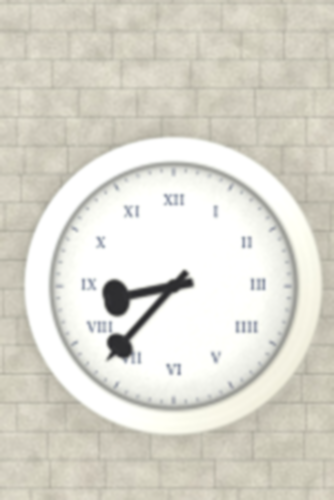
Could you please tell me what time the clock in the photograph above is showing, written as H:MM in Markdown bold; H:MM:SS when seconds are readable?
**8:37**
